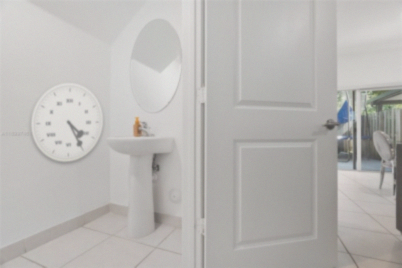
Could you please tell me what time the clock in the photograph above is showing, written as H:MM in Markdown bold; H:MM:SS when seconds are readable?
**4:25**
